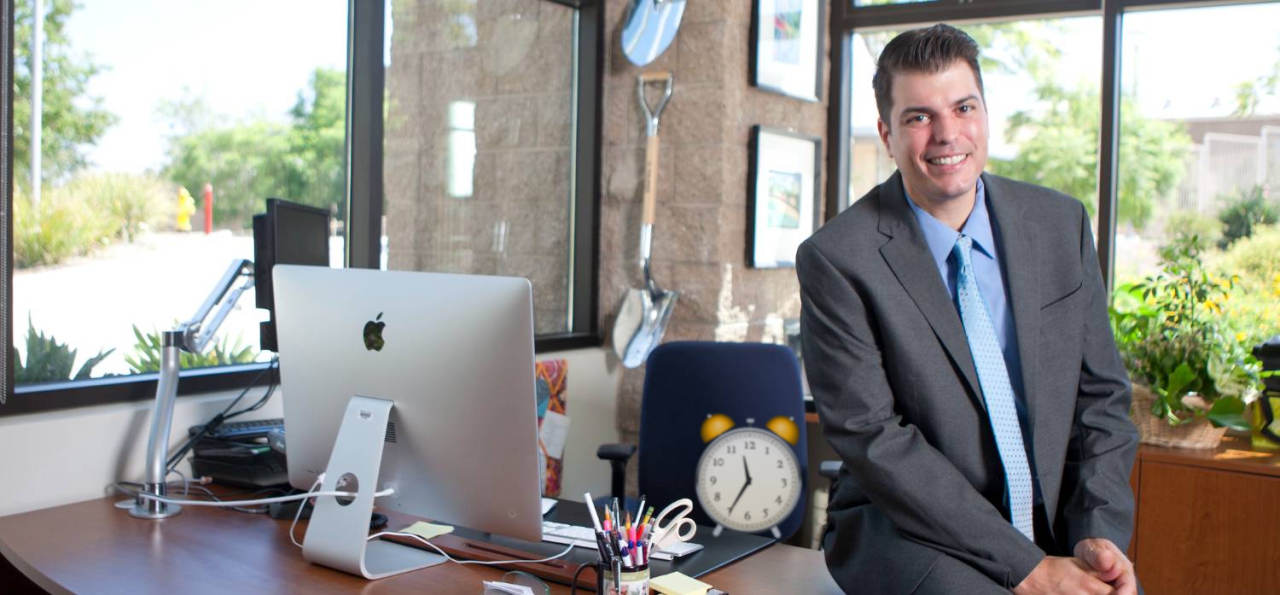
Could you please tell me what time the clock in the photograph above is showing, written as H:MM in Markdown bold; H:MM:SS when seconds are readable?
**11:35**
